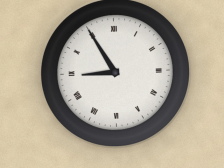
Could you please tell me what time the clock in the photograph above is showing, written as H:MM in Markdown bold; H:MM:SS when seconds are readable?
**8:55**
